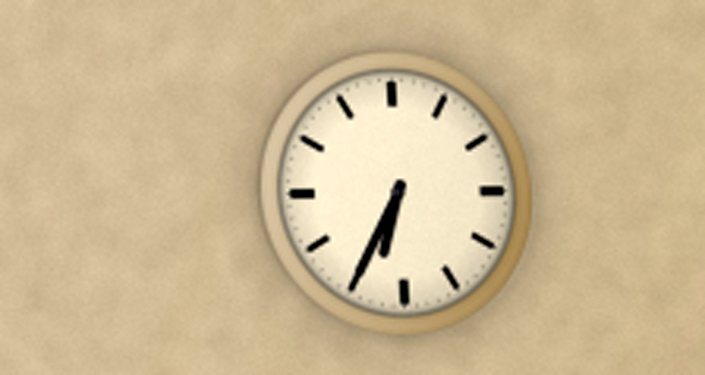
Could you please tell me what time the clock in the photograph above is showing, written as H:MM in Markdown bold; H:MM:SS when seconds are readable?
**6:35**
